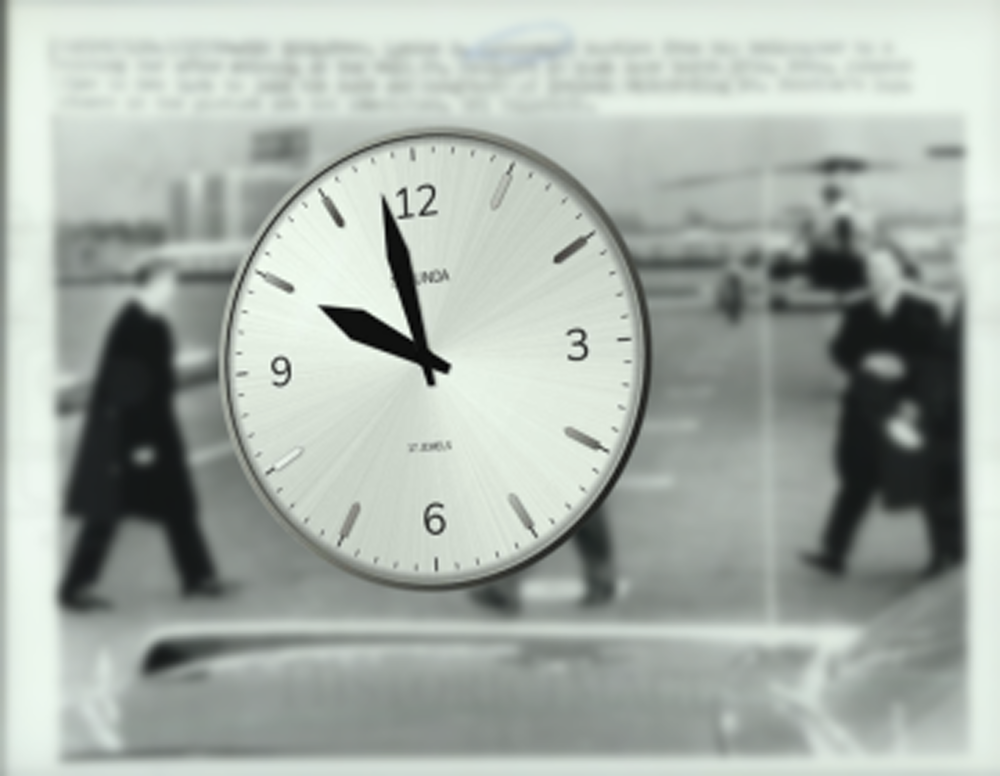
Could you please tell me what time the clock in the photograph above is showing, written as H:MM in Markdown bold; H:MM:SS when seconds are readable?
**9:58**
